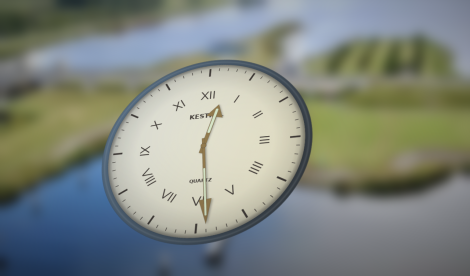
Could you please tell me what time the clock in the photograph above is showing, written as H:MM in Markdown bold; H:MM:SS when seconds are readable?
**12:29**
